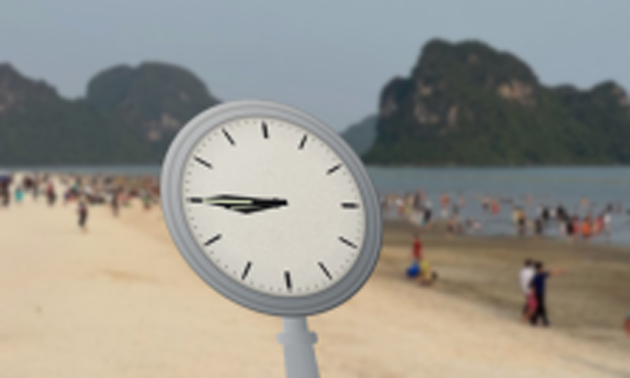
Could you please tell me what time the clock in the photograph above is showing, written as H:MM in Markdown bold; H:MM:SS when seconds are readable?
**8:45**
